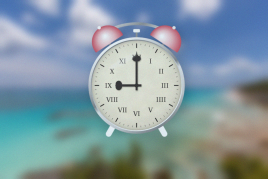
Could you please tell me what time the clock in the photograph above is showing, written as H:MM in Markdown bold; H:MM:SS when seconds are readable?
**9:00**
